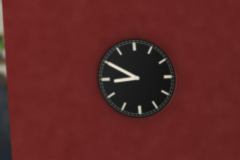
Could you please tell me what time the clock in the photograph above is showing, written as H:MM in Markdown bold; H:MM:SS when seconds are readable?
**8:50**
